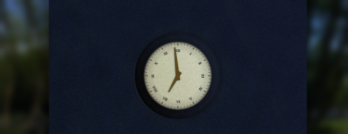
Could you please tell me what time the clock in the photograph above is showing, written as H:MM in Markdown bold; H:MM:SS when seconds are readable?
**6:59**
